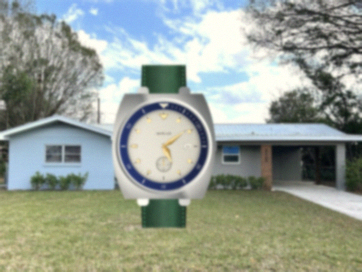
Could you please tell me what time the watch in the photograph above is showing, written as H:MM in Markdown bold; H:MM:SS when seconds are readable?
**5:09**
